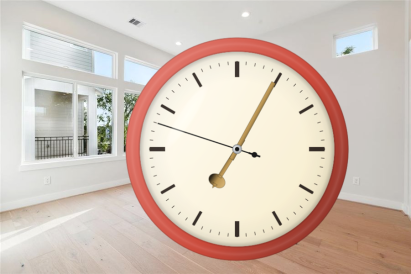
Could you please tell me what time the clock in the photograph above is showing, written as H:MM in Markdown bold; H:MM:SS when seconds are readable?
**7:04:48**
